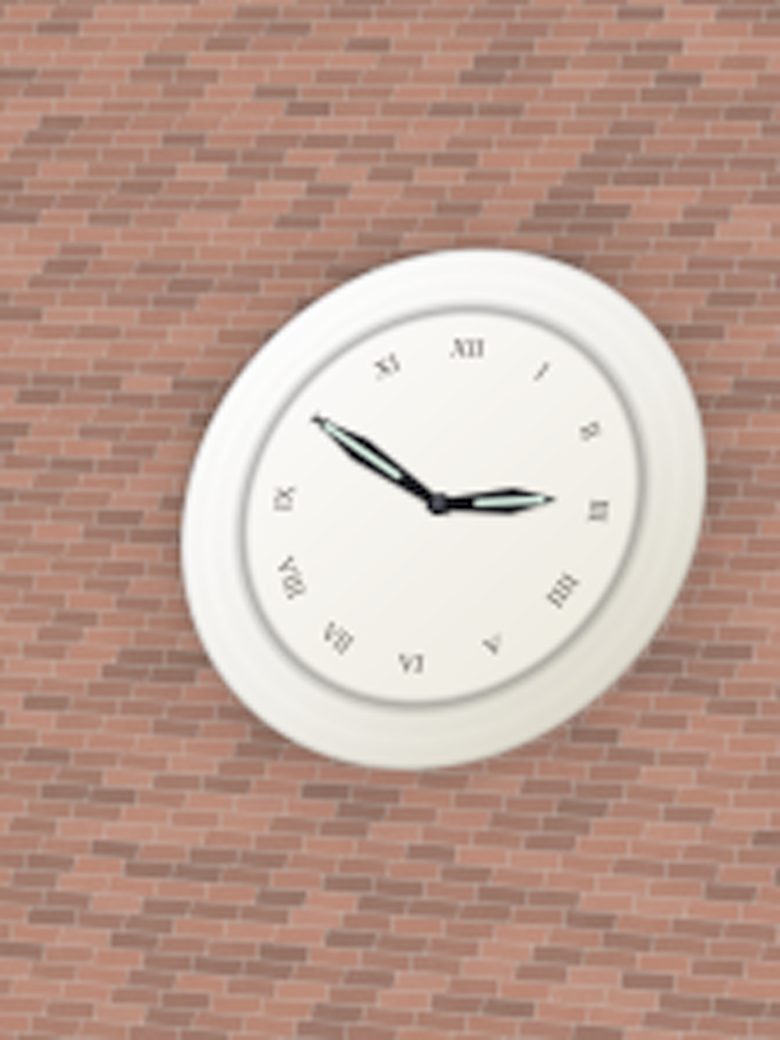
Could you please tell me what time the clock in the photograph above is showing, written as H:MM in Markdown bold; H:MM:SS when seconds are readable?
**2:50**
